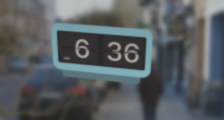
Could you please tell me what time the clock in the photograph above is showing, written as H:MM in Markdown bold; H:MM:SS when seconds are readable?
**6:36**
